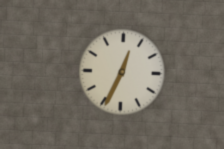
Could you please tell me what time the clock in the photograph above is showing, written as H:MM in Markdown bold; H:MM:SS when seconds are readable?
**12:34**
